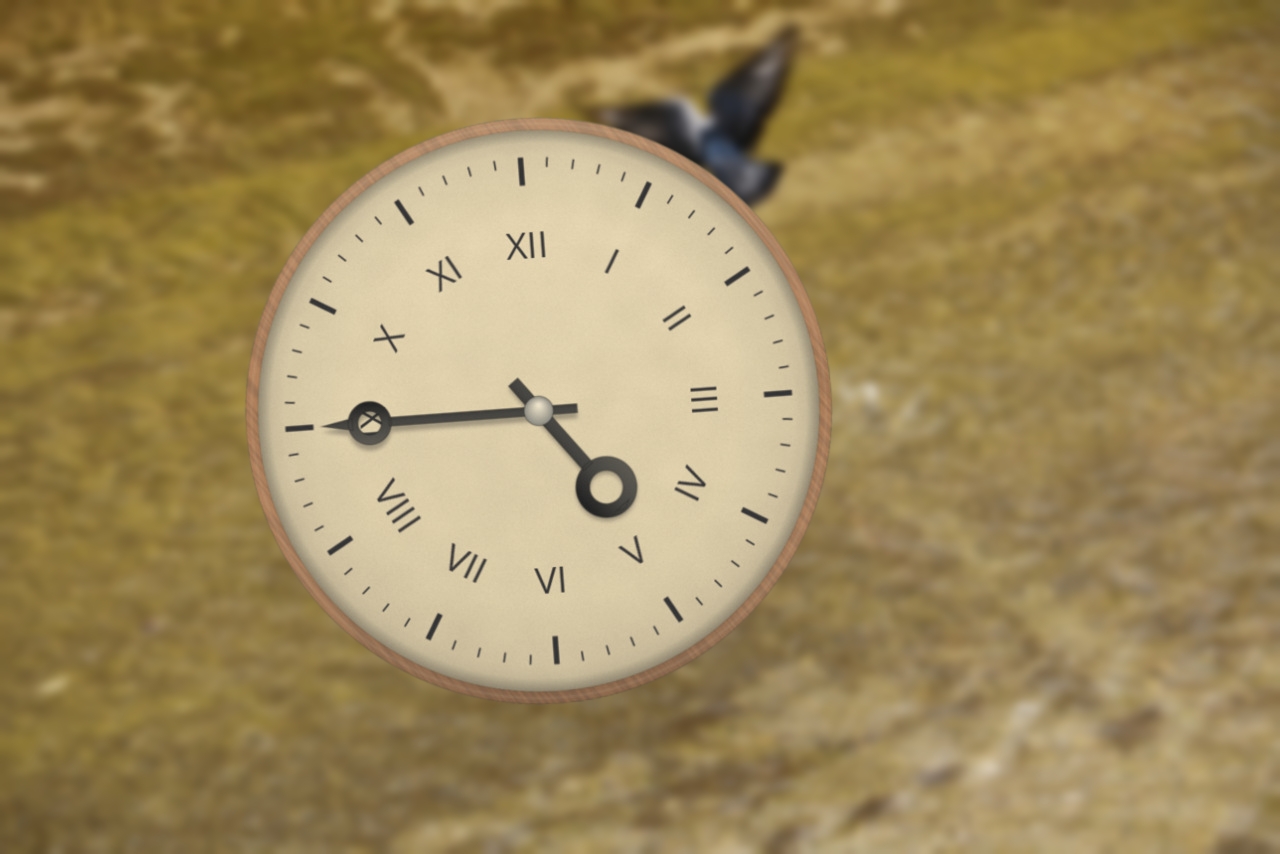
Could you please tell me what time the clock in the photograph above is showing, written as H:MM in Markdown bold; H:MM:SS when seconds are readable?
**4:45**
